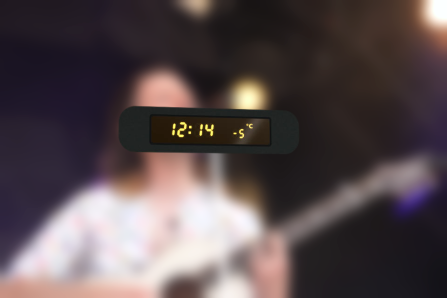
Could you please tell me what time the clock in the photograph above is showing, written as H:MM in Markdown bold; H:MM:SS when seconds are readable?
**12:14**
